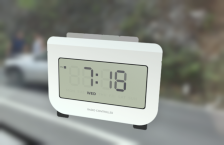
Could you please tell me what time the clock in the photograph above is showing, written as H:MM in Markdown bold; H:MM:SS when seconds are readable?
**7:18**
